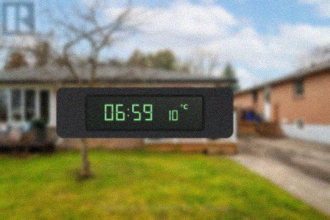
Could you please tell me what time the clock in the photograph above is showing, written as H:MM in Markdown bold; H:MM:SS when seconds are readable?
**6:59**
